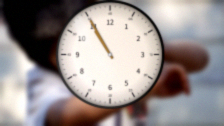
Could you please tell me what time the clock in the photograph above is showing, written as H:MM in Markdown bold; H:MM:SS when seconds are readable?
**10:55**
